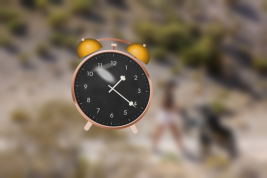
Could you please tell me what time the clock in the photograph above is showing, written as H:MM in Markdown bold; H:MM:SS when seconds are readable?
**1:21**
